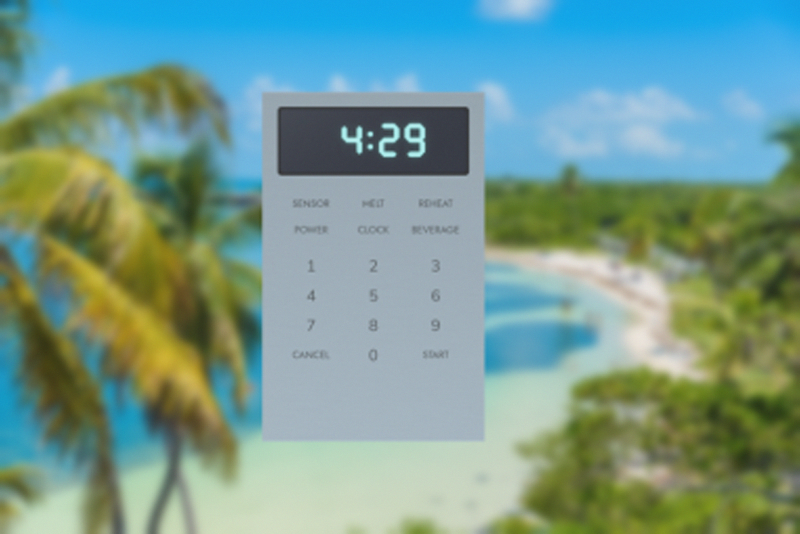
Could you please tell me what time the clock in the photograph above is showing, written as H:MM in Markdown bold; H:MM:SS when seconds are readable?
**4:29**
